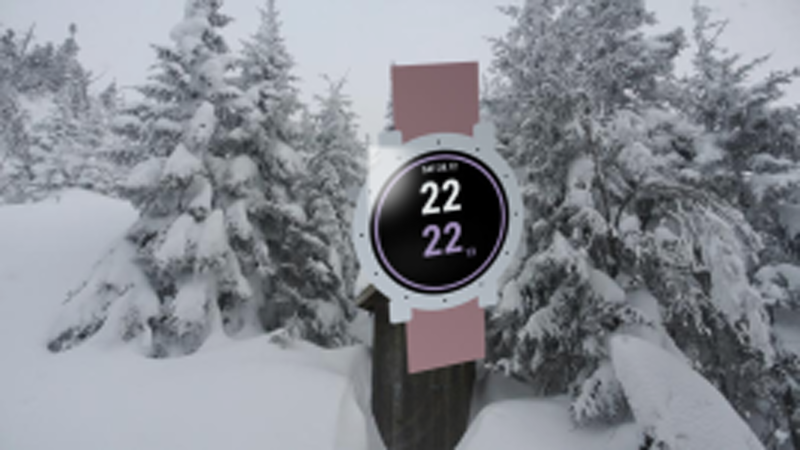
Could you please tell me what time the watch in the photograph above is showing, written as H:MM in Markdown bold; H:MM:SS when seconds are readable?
**22:22**
